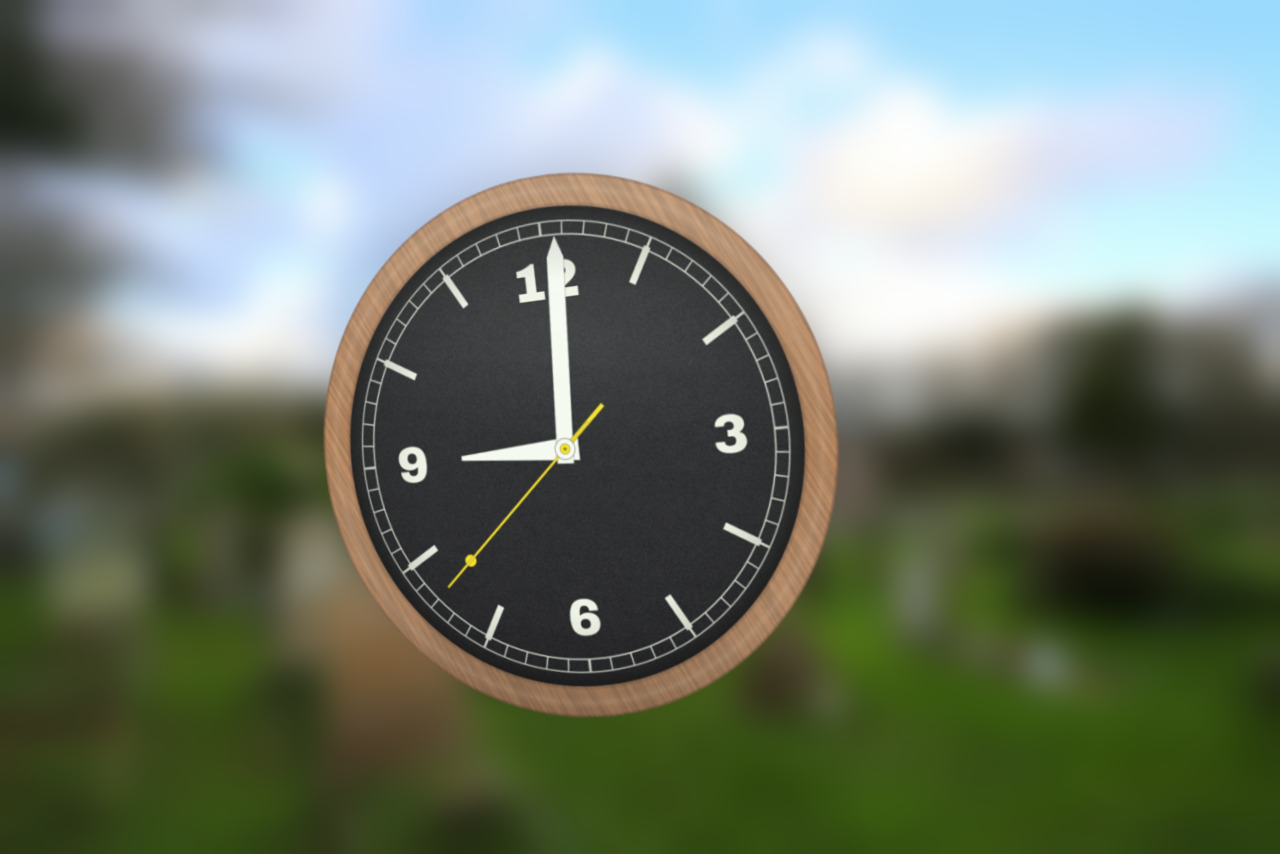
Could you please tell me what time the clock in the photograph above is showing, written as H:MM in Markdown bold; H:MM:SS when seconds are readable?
**9:00:38**
